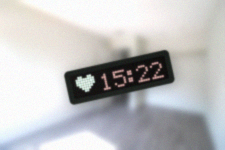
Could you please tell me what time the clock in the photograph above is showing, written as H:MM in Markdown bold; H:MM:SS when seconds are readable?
**15:22**
